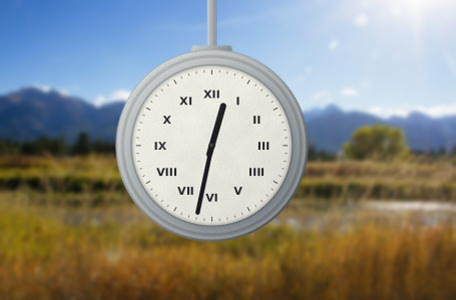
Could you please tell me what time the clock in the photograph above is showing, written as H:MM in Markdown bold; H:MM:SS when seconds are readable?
**12:32**
